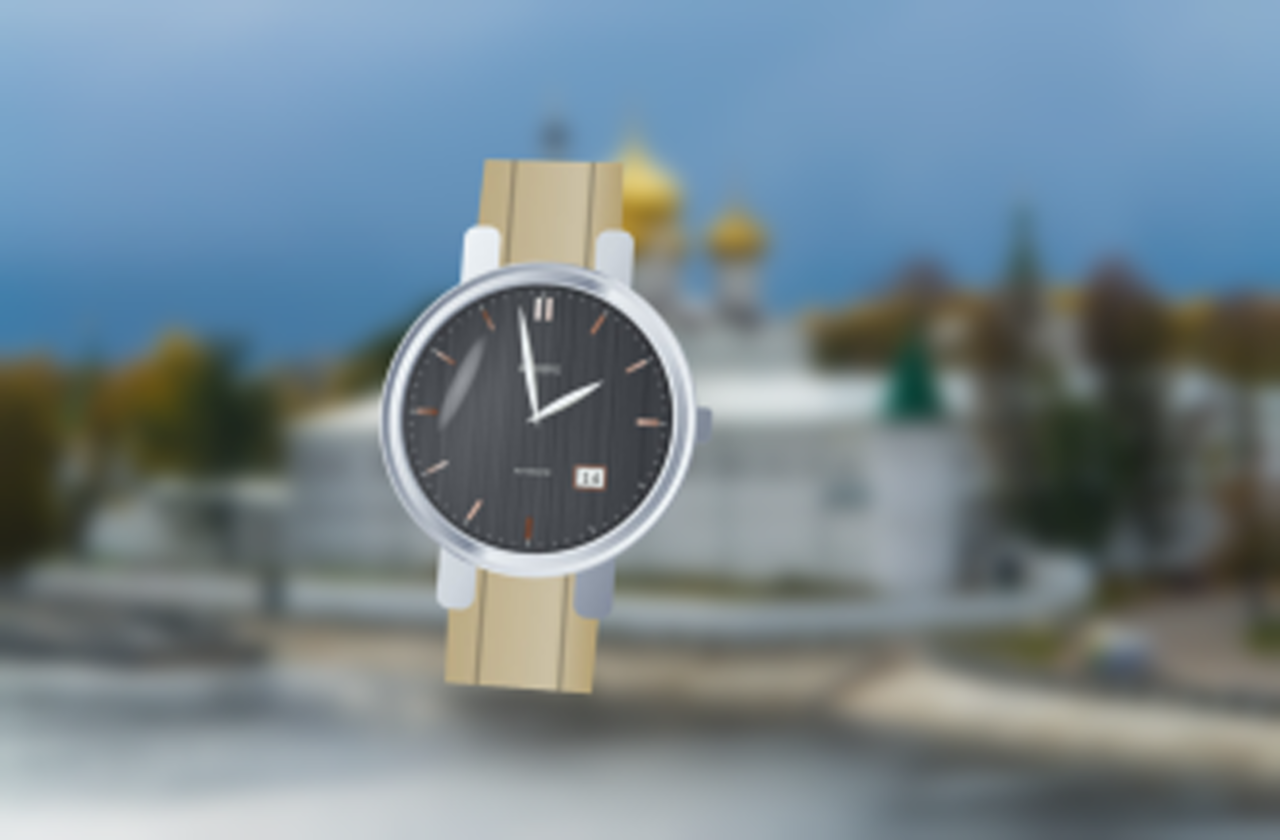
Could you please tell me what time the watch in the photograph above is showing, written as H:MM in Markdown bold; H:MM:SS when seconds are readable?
**1:58**
